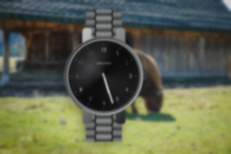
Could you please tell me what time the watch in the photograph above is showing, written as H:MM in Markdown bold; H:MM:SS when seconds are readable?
**5:27**
